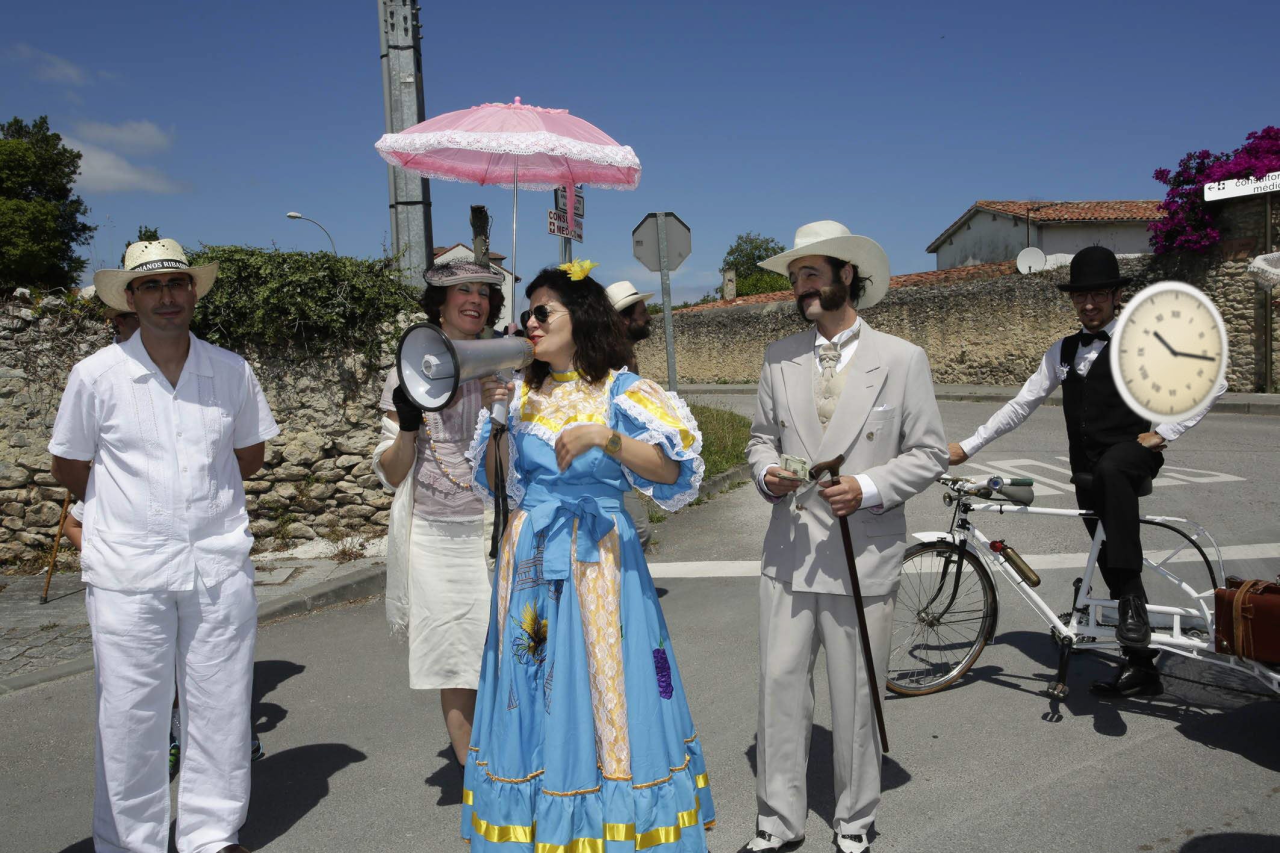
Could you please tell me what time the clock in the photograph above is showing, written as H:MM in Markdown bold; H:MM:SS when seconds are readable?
**10:16**
